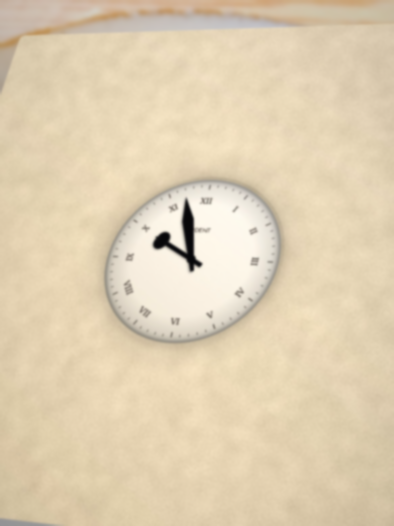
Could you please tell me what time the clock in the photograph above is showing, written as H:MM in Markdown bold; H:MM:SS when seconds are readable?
**9:57**
